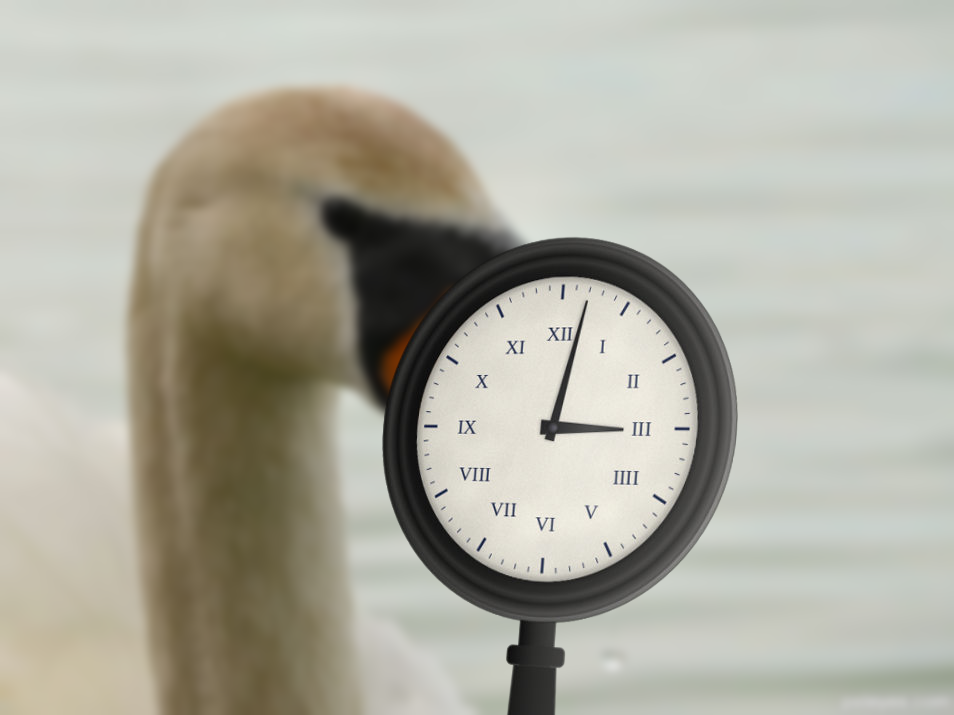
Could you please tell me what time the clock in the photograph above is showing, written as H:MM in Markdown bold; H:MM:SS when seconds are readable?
**3:02**
